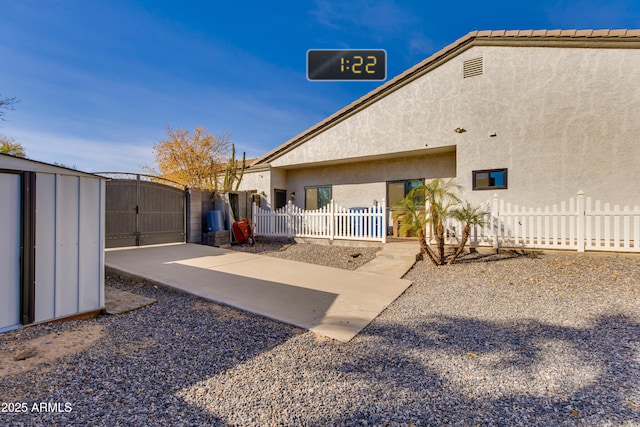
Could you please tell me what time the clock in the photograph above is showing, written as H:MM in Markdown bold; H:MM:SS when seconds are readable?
**1:22**
